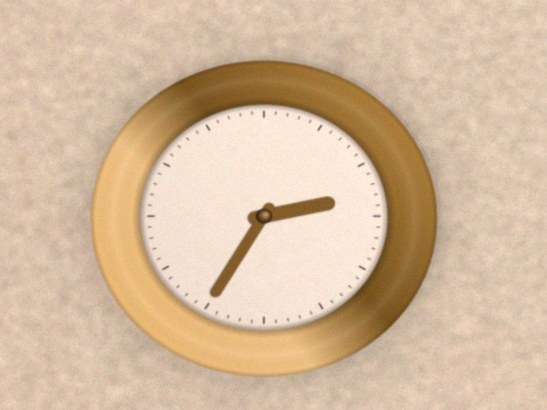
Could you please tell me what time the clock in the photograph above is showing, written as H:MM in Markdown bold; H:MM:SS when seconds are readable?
**2:35**
